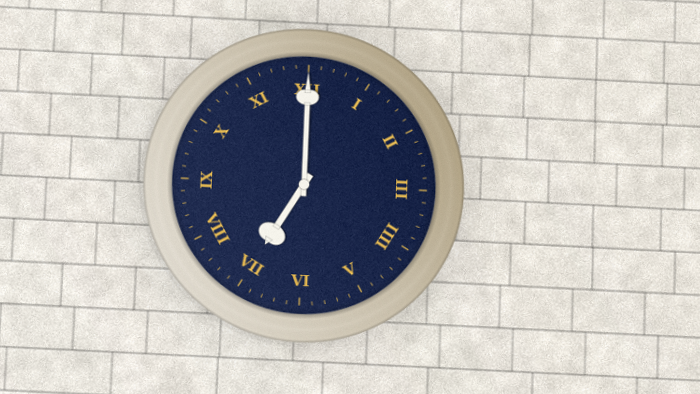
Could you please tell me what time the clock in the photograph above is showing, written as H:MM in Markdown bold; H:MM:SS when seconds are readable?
**7:00**
